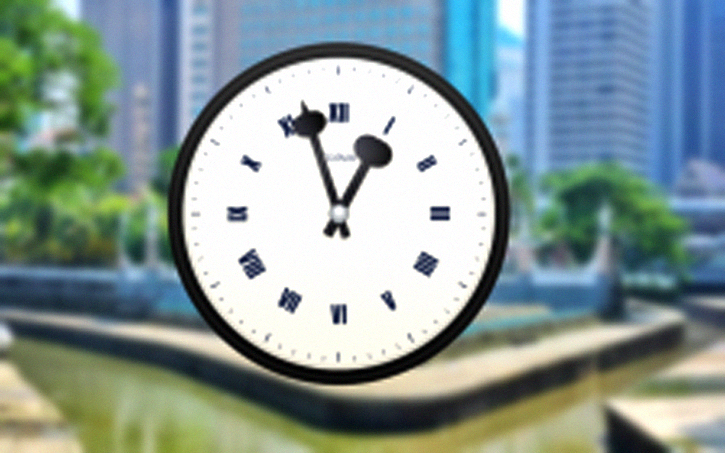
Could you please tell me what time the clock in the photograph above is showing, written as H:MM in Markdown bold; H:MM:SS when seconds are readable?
**12:57**
